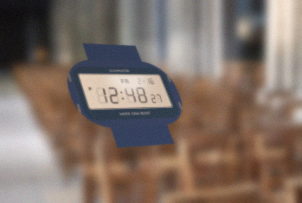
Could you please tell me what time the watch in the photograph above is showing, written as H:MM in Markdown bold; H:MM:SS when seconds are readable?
**12:48**
